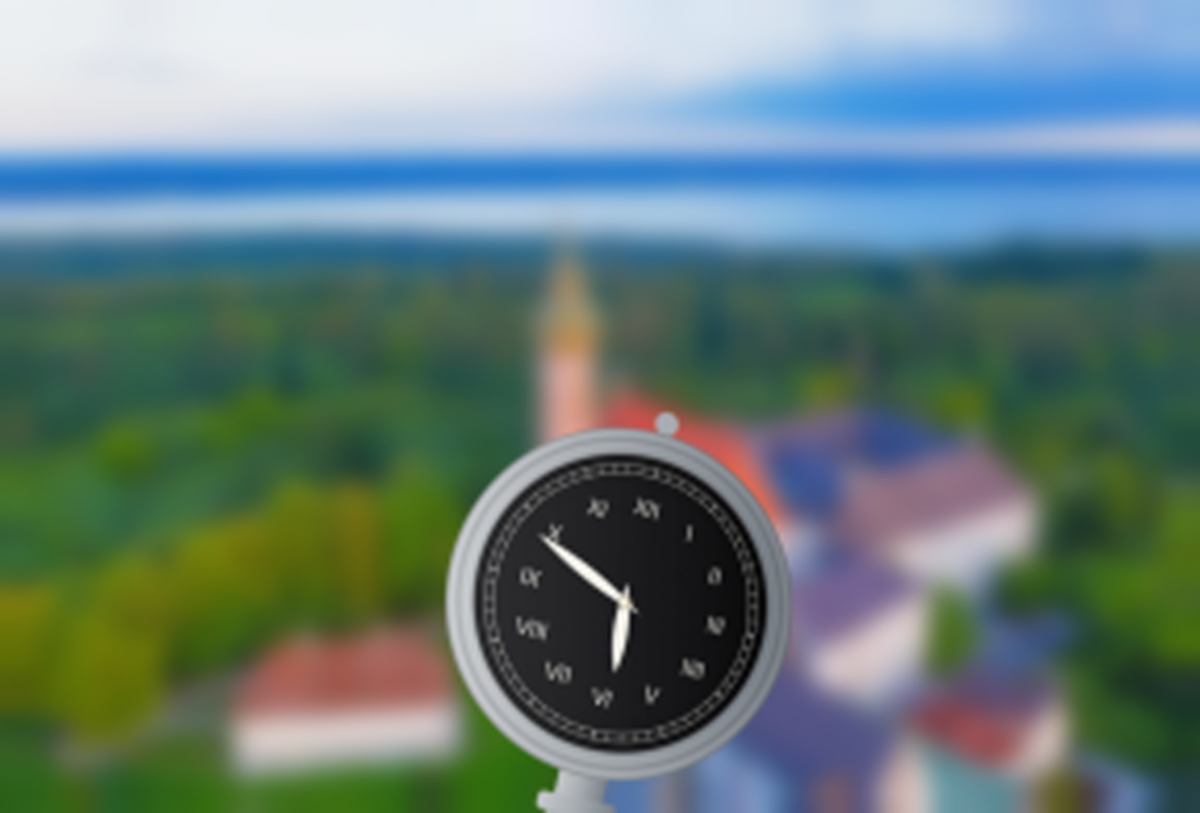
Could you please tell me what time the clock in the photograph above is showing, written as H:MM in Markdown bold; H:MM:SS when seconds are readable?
**5:49**
